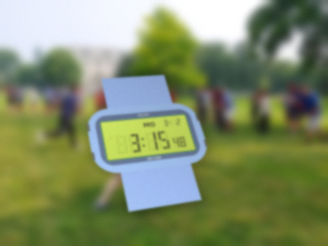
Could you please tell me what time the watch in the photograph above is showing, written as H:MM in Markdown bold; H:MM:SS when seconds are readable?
**3:15**
